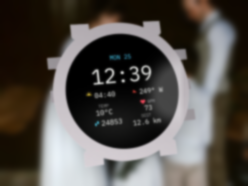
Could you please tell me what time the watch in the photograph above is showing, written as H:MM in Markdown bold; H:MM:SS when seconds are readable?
**12:39**
